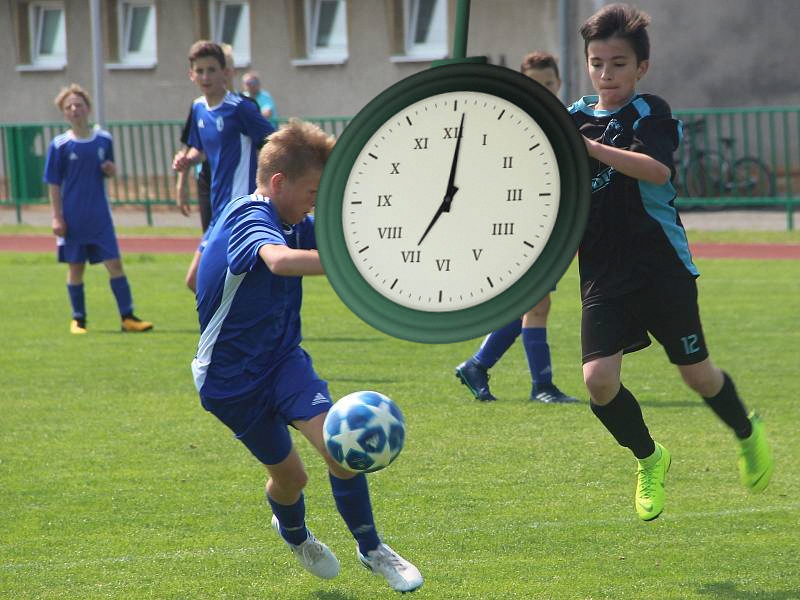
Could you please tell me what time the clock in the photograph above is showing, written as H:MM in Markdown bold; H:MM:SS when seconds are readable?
**7:01**
